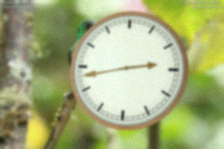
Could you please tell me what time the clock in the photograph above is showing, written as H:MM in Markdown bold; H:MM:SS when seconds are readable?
**2:43**
